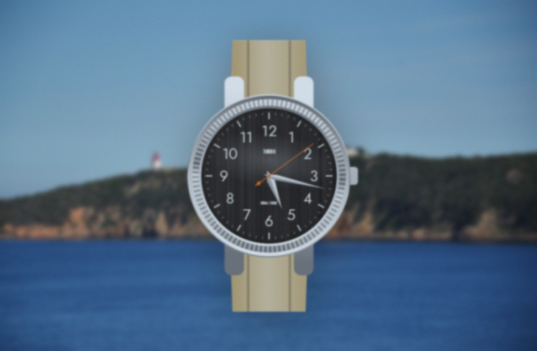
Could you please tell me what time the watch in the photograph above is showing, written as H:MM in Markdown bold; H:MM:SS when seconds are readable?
**5:17:09**
